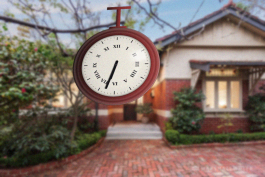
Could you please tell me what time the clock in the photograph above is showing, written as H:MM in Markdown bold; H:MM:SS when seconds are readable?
**6:33**
